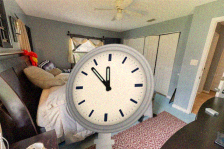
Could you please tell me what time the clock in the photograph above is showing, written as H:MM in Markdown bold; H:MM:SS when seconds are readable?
**11:53**
